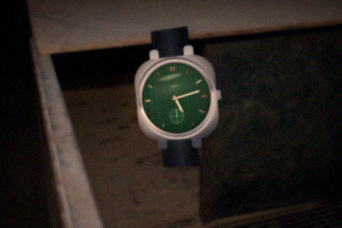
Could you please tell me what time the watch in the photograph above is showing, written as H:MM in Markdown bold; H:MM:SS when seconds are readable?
**5:13**
